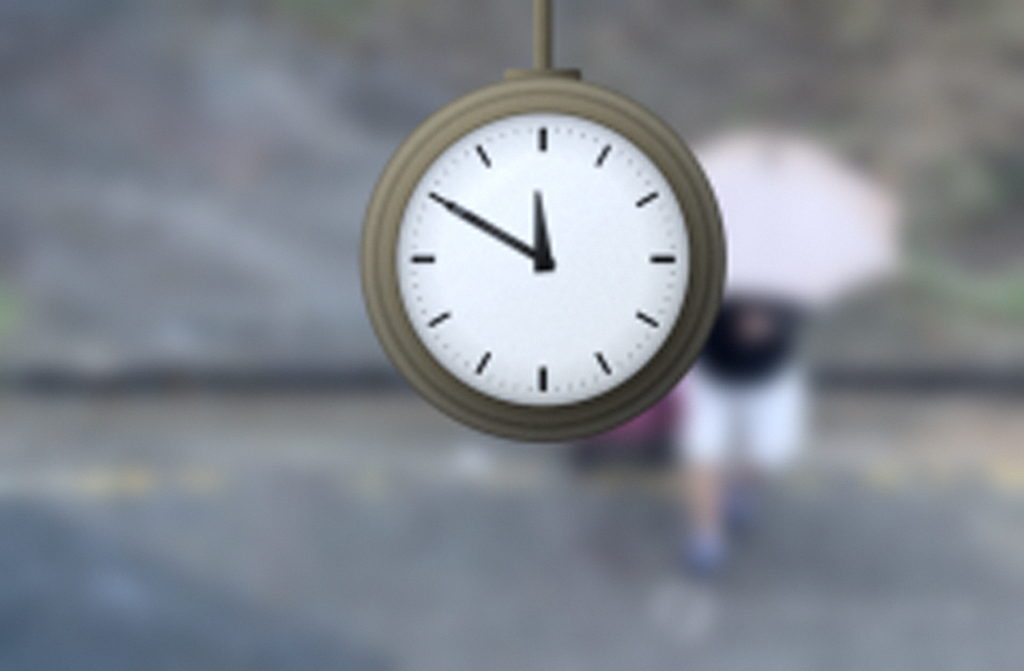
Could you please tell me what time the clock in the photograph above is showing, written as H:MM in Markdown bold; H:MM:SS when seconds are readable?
**11:50**
